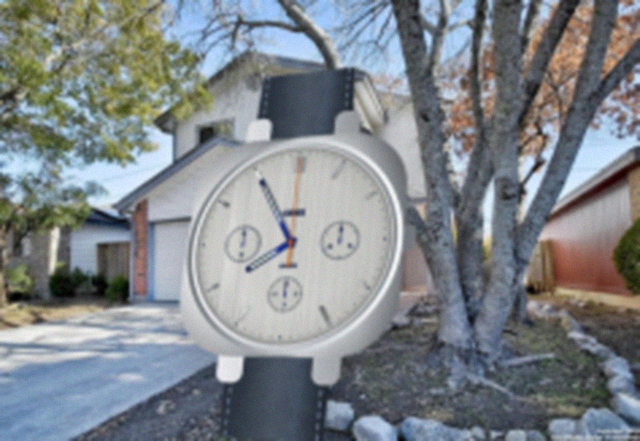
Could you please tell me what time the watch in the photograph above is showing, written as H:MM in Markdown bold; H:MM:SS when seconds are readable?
**7:55**
